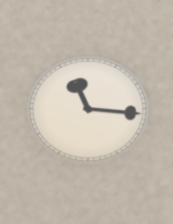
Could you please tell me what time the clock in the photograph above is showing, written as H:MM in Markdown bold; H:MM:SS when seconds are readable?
**11:16**
